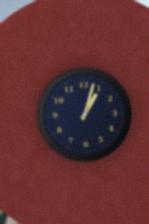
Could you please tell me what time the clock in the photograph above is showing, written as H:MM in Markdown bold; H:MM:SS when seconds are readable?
**1:03**
